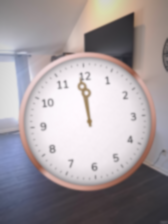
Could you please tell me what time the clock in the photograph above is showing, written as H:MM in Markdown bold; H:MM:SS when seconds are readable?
**11:59**
